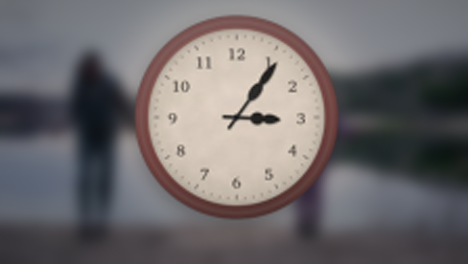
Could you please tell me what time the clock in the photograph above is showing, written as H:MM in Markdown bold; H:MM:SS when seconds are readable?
**3:06**
